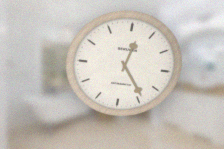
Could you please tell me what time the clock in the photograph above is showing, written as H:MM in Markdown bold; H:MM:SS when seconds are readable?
**12:24**
